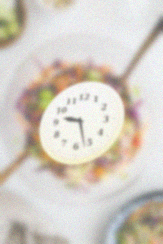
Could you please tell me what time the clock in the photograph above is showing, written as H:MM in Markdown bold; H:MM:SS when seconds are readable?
**9:27**
